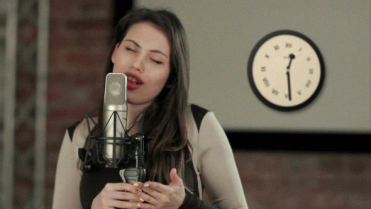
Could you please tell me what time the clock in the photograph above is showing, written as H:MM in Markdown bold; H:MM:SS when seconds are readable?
**12:29**
